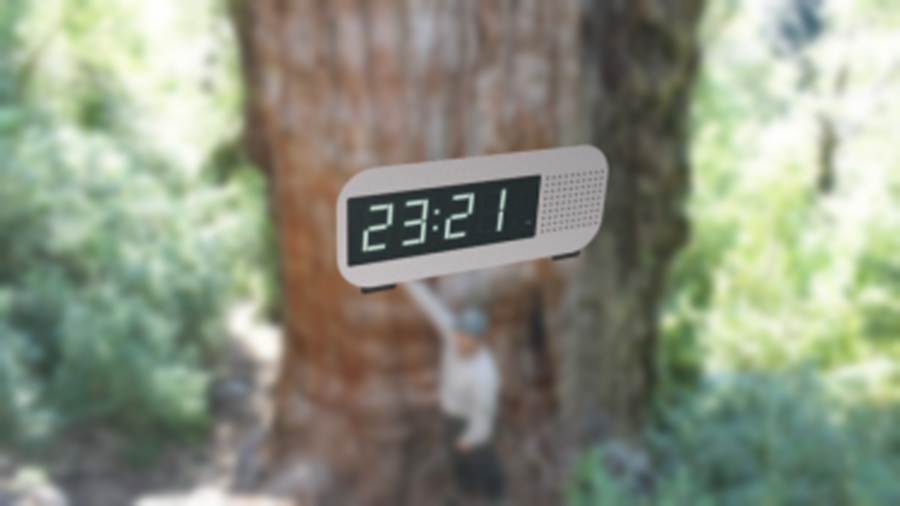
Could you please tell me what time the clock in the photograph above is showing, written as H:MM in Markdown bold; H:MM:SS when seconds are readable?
**23:21**
